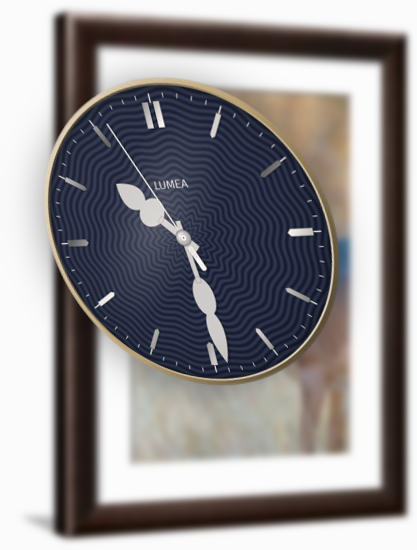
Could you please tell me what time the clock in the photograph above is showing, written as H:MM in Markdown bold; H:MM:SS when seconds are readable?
**10:28:56**
